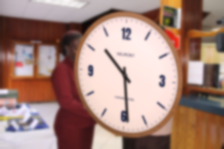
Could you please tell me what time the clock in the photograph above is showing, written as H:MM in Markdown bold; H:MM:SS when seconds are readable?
**10:29**
